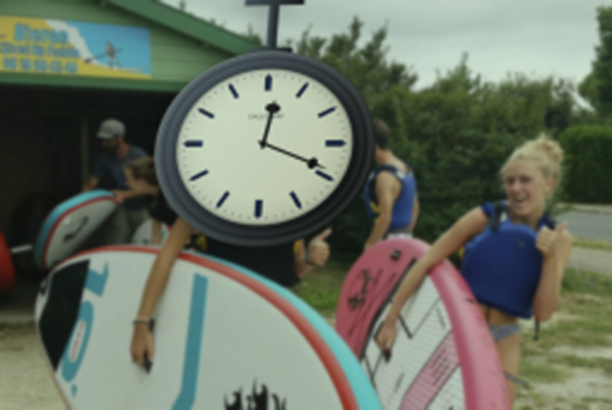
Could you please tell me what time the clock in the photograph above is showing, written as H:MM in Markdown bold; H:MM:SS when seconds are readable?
**12:19**
